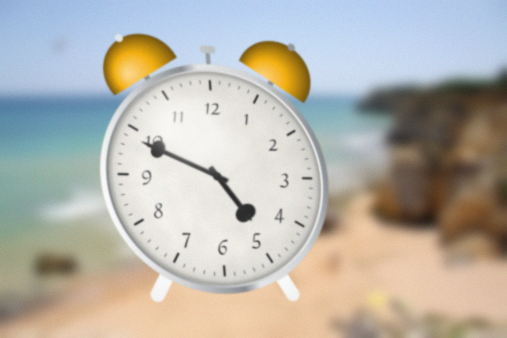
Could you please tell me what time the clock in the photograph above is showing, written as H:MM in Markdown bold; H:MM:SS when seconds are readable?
**4:49**
